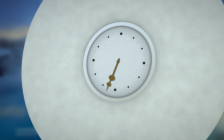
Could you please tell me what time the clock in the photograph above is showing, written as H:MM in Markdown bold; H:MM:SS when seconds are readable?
**6:33**
